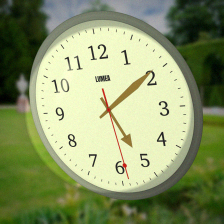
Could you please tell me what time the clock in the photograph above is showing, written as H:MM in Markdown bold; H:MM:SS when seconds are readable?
**5:09:29**
